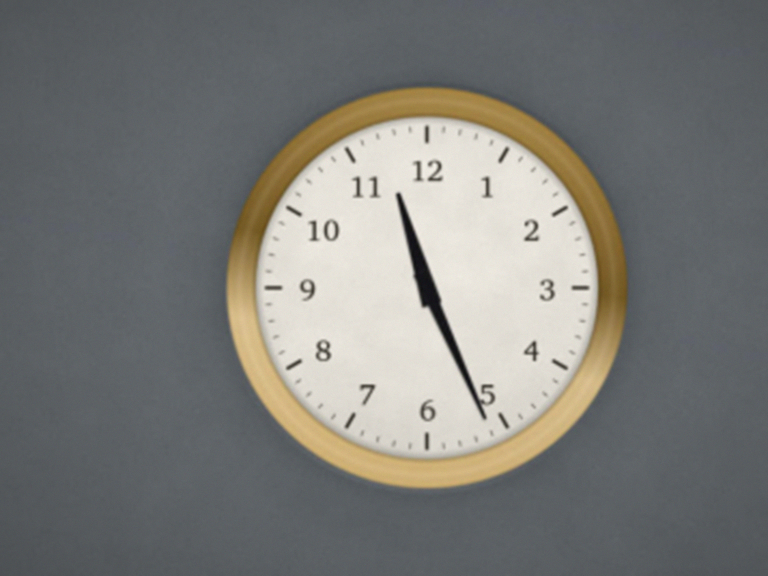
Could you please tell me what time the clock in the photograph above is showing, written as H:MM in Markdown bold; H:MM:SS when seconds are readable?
**11:26**
